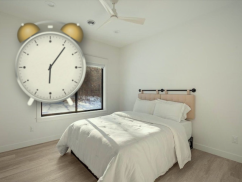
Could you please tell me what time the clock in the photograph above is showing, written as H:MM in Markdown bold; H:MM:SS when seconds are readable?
**6:06**
